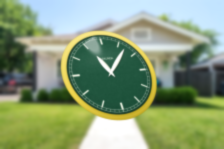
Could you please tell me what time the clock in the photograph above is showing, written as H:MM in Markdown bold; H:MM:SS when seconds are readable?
**11:07**
